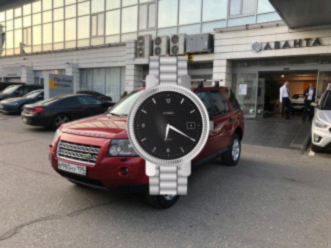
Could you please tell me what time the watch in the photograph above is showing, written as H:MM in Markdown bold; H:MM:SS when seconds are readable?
**6:20**
